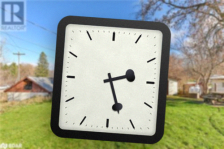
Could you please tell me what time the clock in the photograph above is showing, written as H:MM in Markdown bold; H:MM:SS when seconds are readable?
**2:27**
